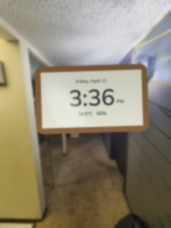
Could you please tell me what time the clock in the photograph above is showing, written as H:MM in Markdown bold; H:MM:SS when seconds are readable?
**3:36**
